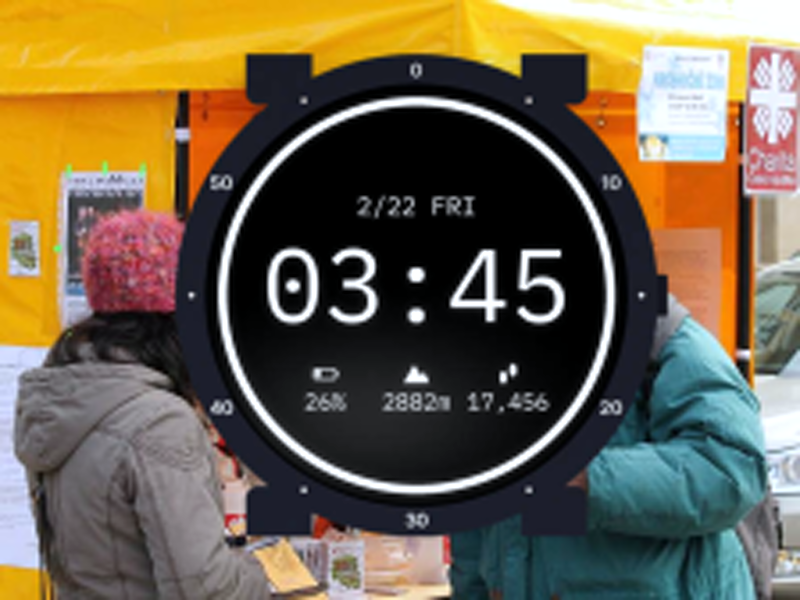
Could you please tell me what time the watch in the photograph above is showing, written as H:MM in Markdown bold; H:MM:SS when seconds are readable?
**3:45**
